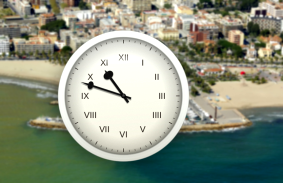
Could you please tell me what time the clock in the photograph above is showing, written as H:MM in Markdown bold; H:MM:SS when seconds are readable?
**10:48**
